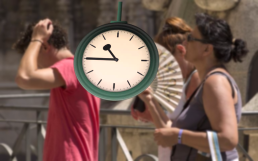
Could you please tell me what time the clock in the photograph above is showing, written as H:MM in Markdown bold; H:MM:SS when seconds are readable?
**10:45**
